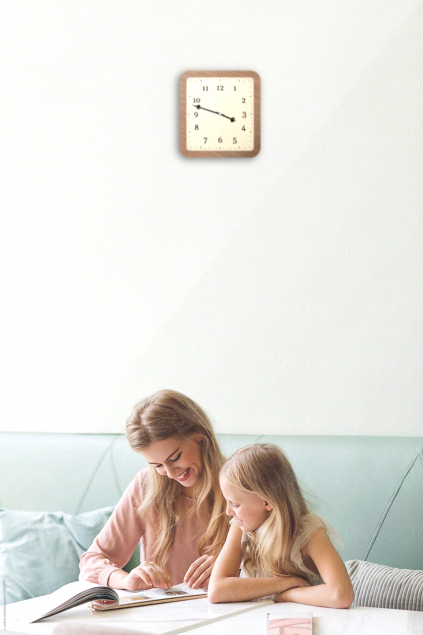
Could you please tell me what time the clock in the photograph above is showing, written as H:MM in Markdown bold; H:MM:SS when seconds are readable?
**3:48**
